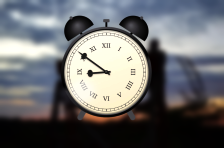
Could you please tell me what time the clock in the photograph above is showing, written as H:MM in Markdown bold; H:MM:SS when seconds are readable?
**8:51**
